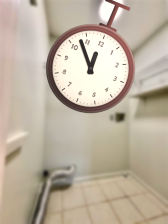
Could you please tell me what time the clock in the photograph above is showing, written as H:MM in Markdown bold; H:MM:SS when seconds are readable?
**11:53**
